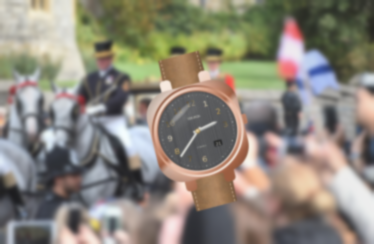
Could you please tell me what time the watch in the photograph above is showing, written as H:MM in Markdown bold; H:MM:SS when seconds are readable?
**2:38**
